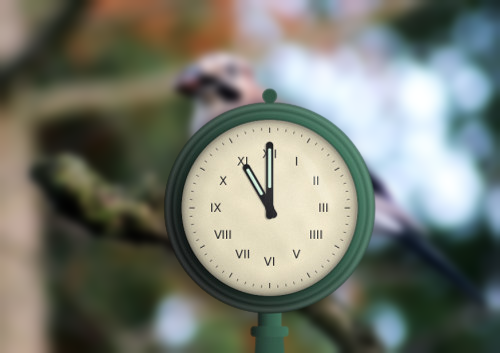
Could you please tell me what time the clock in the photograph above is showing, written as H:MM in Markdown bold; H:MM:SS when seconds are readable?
**11:00**
